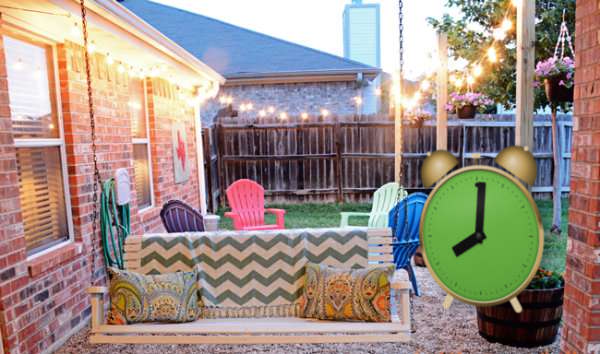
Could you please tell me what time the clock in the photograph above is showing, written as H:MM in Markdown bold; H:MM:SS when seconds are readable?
**8:01**
